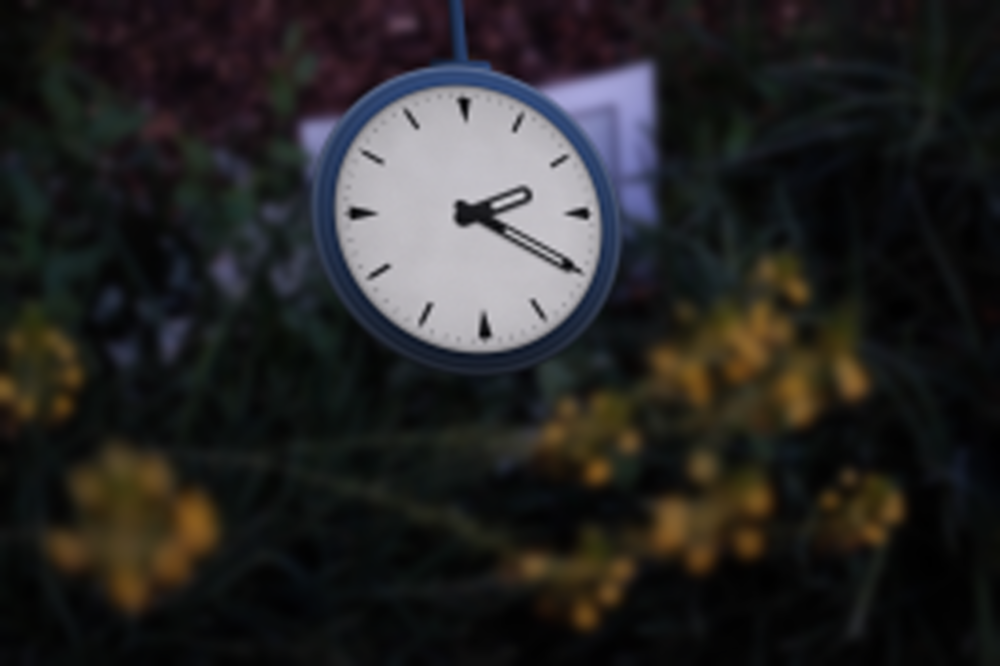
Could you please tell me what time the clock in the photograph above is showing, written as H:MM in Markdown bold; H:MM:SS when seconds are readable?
**2:20**
